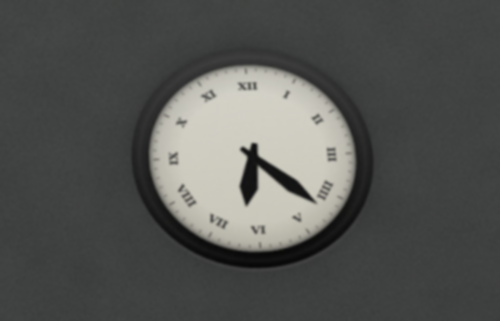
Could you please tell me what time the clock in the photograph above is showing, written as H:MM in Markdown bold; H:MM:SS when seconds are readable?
**6:22**
